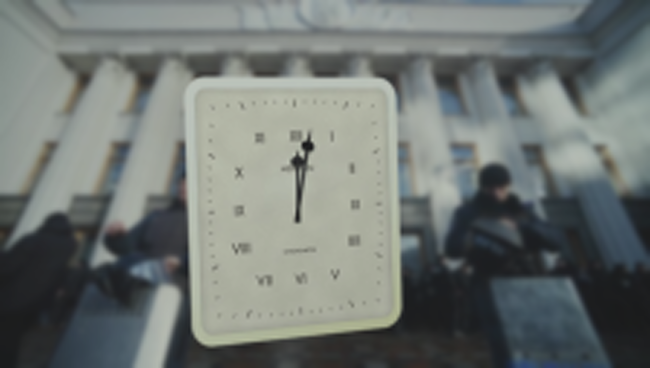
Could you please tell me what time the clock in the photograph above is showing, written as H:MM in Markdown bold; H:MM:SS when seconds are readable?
**12:02**
